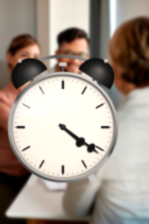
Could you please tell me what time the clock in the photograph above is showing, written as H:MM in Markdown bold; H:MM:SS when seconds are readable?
**4:21**
